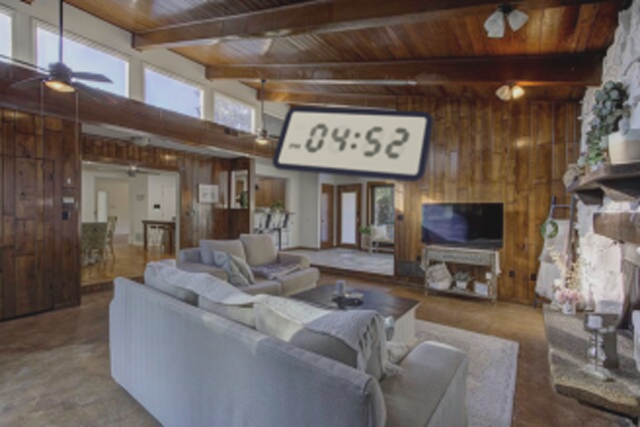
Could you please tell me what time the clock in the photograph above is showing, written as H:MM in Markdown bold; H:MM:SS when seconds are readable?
**4:52**
